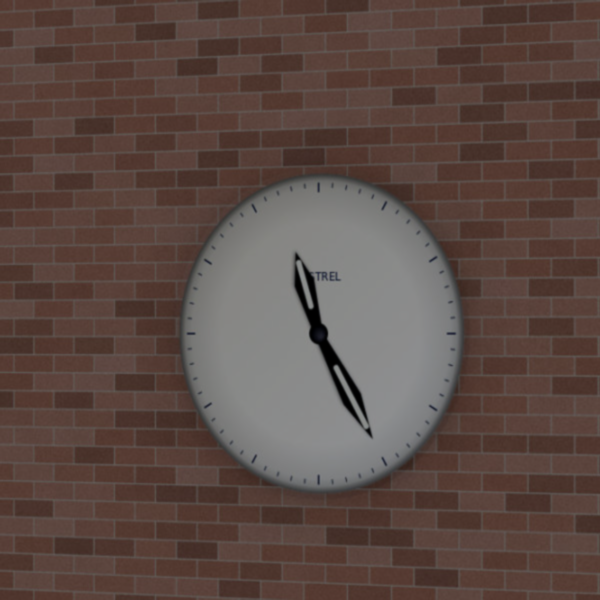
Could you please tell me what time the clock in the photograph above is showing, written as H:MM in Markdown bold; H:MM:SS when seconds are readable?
**11:25**
